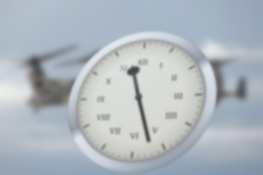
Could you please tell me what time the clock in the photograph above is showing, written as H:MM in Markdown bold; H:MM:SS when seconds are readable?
**11:27**
